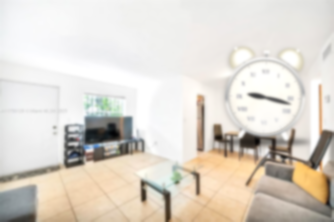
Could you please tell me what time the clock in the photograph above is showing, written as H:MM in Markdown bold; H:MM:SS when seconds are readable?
**9:17**
